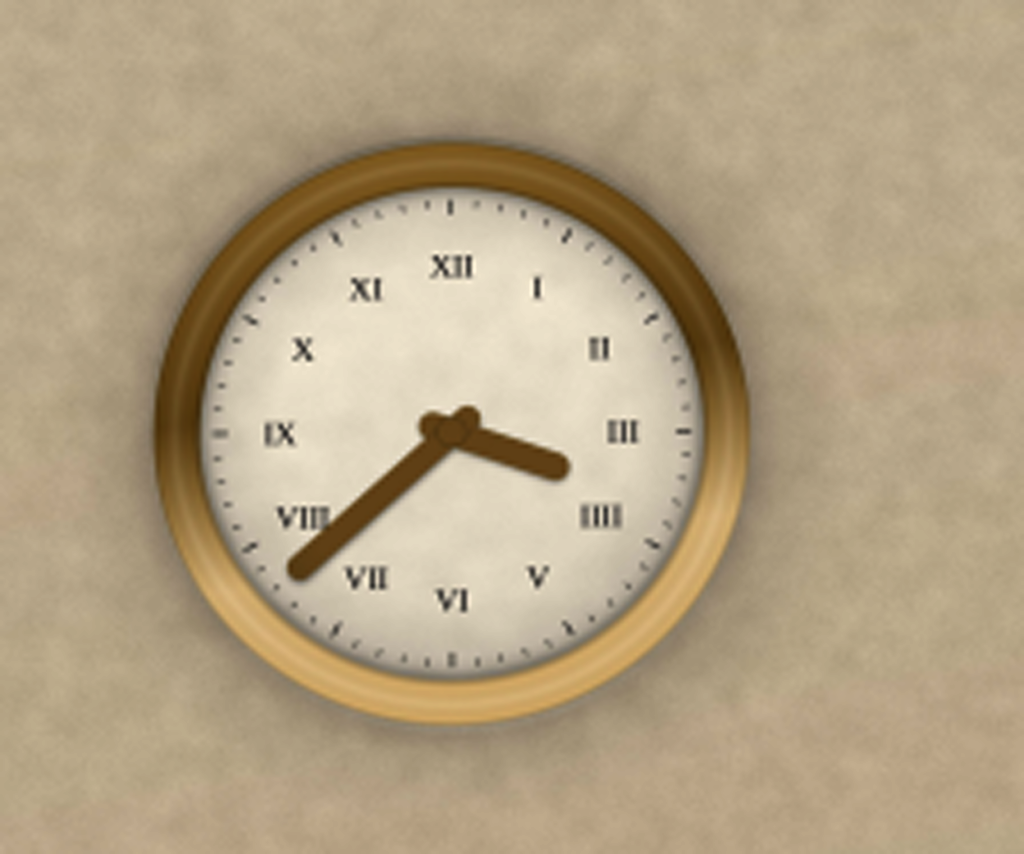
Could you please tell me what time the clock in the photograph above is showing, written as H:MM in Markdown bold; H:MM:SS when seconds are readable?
**3:38**
